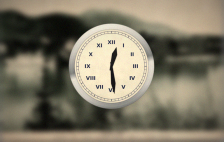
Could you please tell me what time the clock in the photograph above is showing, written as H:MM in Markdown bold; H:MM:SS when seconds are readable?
**12:29**
